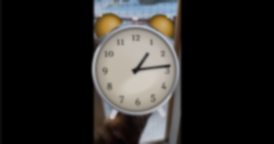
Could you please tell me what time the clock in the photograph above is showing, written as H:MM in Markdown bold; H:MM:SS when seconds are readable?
**1:14**
